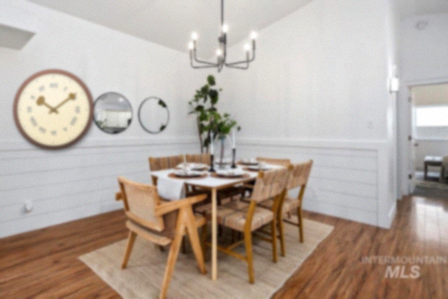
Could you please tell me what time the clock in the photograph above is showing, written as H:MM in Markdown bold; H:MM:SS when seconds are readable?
**10:09**
